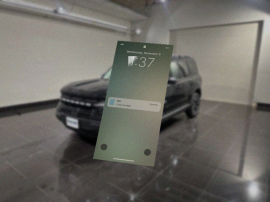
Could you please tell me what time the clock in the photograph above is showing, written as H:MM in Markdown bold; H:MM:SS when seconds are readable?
**1:37**
